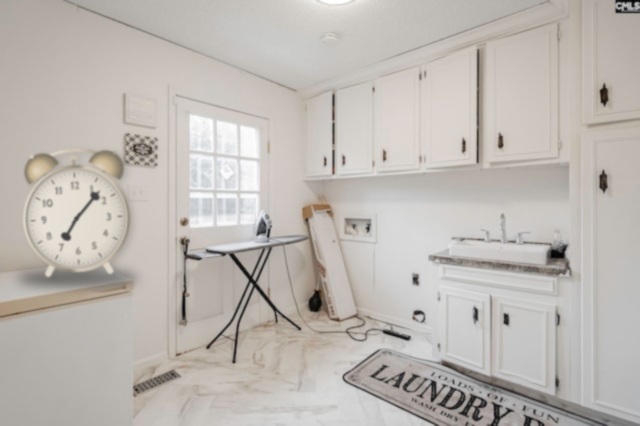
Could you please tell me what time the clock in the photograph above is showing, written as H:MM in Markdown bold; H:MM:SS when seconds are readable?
**7:07**
